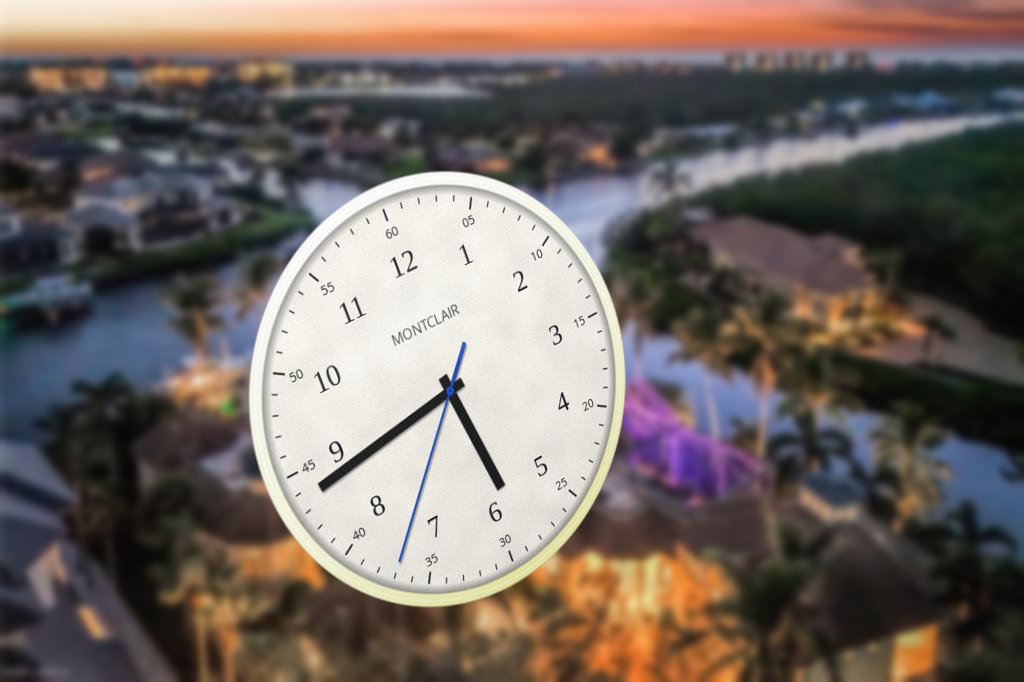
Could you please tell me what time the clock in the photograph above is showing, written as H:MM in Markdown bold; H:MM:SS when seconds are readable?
**5:43:37**
